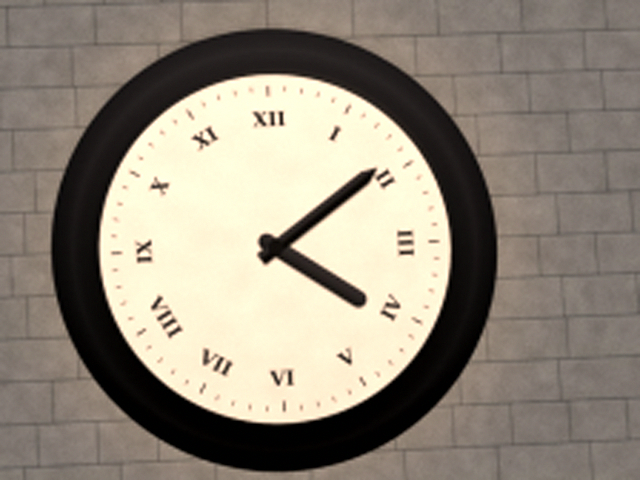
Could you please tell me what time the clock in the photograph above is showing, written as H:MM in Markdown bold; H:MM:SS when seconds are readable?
**4:09**
